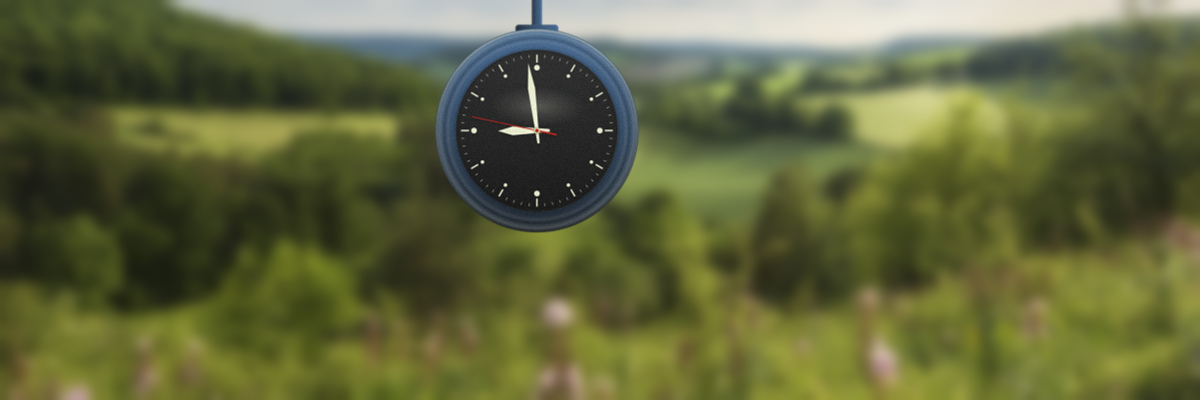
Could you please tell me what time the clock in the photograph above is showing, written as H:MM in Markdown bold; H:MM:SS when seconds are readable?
**8:58:47**
